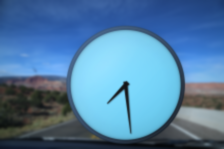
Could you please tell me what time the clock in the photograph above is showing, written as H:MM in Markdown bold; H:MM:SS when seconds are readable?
**7:29**
